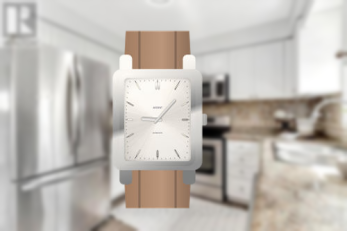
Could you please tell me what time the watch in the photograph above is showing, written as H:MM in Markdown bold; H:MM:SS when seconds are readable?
**9:07**
